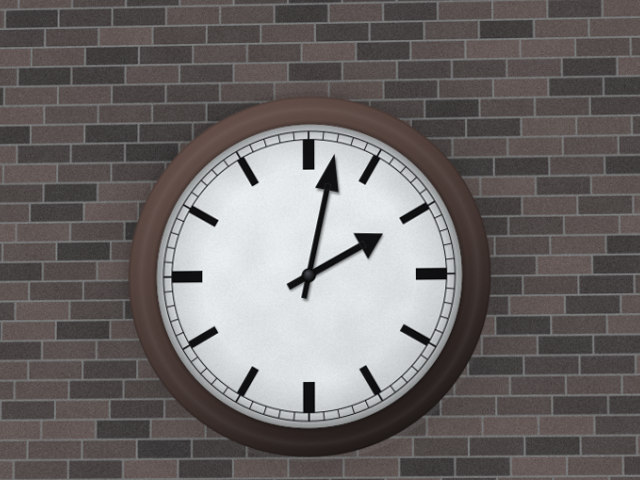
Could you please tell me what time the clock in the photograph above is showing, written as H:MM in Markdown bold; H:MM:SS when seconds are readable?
**2:02**
